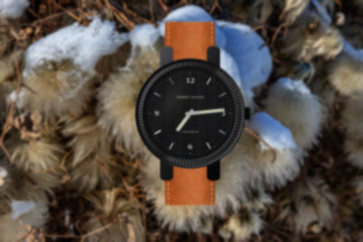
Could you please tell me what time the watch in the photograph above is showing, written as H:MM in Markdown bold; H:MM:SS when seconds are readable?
**7:14**
